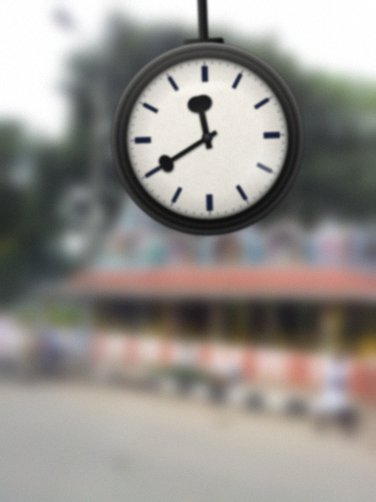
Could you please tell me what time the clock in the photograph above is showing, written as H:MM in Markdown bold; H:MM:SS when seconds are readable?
**11:40**
